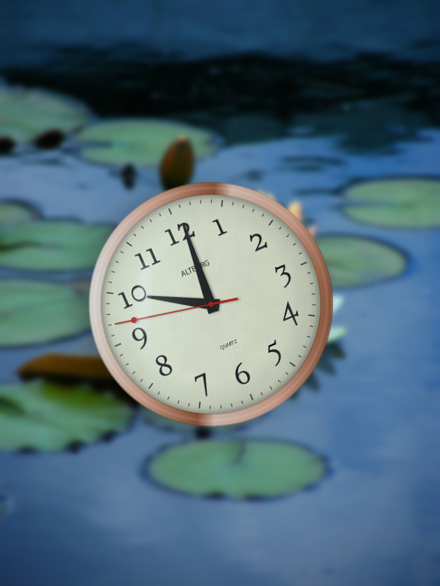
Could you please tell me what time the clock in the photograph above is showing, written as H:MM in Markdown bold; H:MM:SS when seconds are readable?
**10:00:47**
